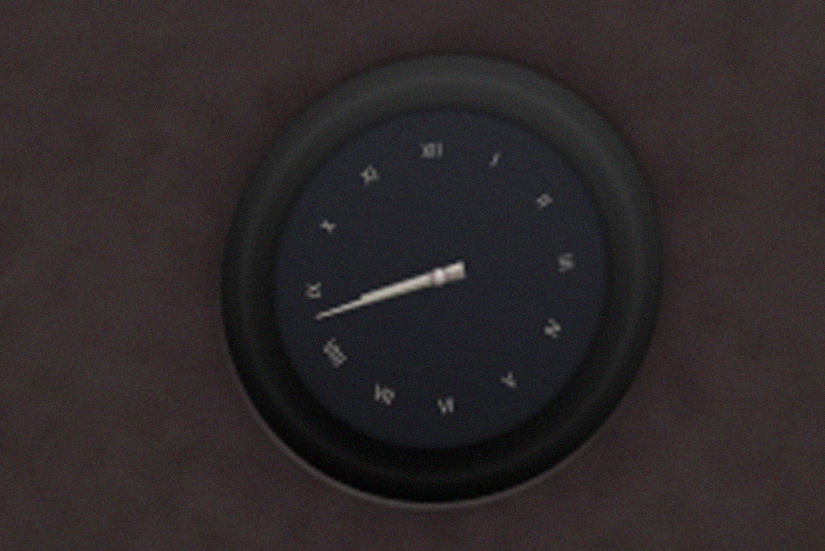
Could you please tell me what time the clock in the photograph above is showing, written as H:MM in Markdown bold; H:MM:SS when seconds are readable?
**8:43**
